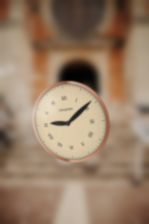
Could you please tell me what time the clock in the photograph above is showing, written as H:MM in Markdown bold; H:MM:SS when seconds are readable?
**9:09**
